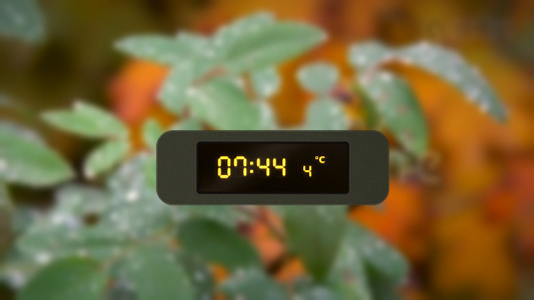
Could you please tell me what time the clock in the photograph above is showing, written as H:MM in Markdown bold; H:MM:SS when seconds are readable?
**7:44**
